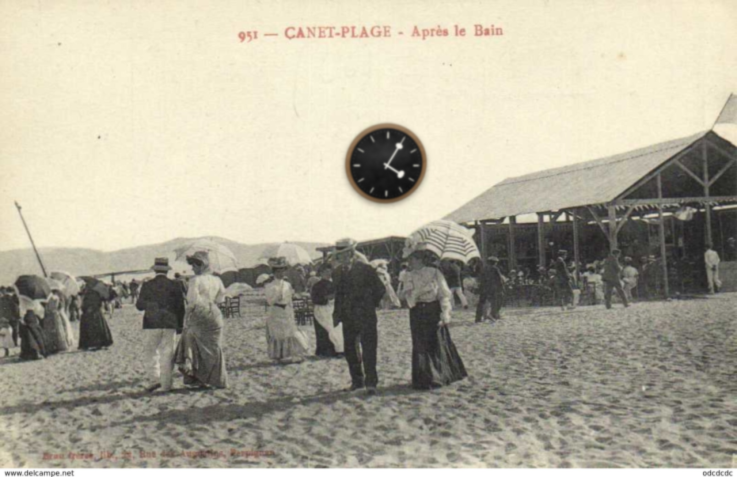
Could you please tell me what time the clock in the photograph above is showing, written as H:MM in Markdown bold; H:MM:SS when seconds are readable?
**4:05**
